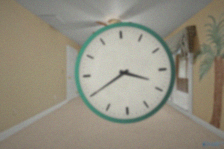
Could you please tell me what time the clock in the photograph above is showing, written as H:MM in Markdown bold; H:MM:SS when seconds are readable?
**3:40**
